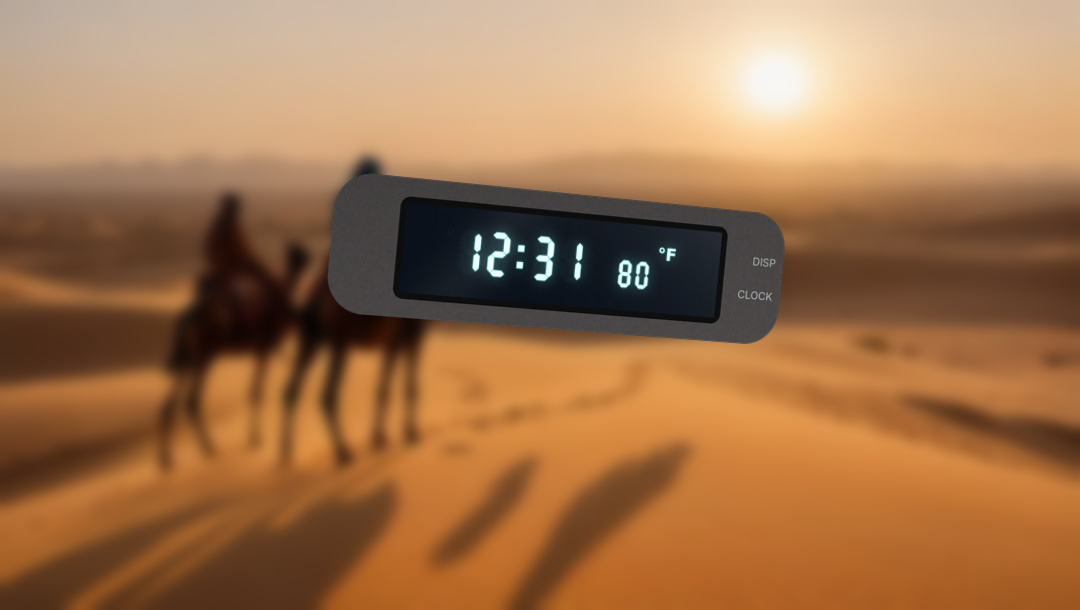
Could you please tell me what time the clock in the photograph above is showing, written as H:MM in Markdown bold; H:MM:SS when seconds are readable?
**12:31**
